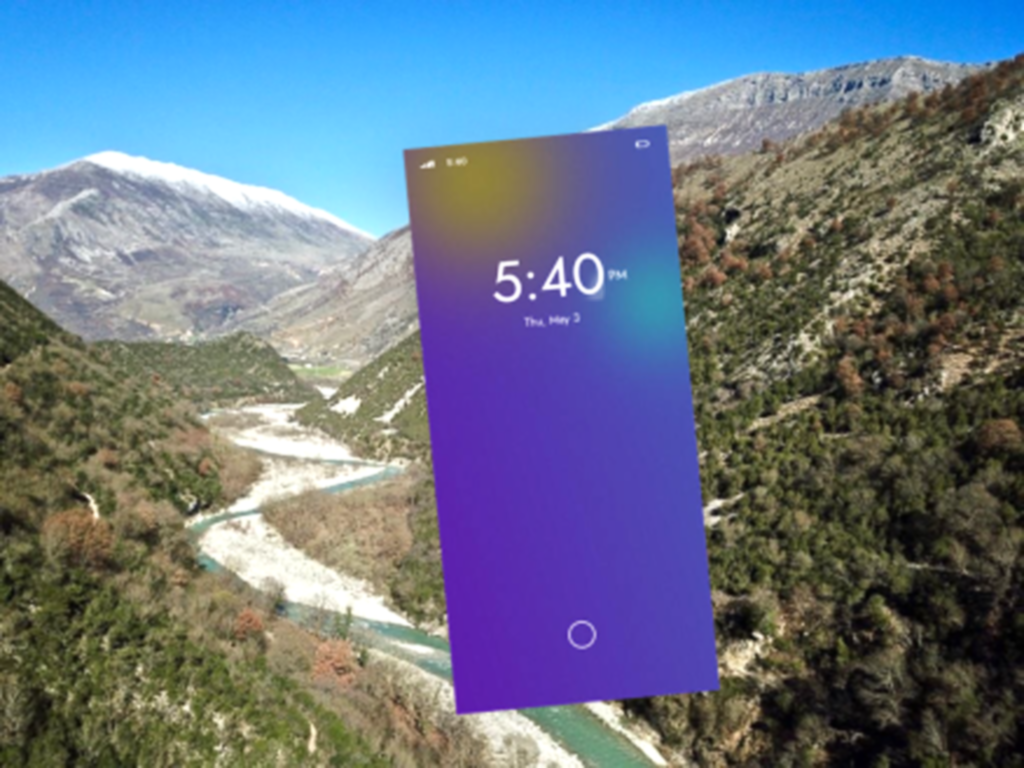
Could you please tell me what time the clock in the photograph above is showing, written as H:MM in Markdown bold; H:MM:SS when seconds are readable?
**5:40**
